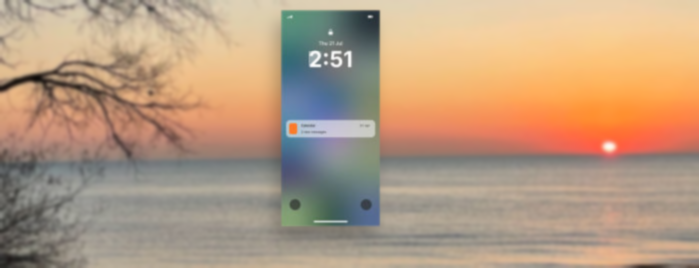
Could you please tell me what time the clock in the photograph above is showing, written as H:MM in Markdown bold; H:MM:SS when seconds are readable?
**2:51**
